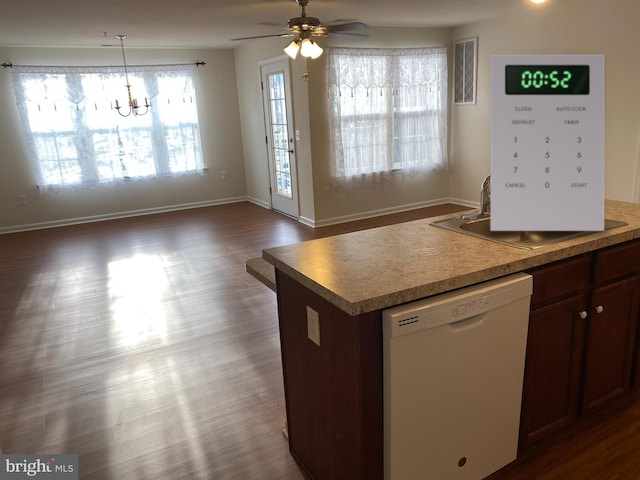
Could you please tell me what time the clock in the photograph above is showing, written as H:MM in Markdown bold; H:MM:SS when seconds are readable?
**0:52**
